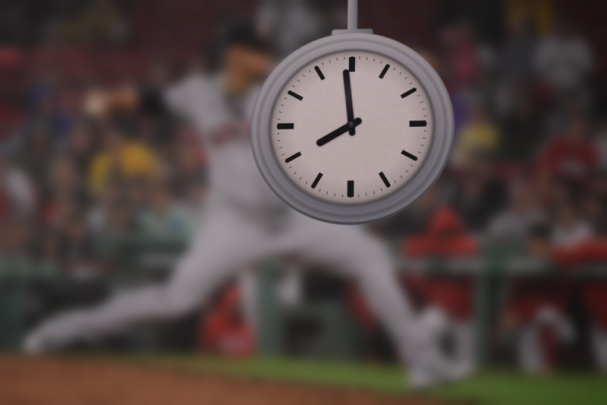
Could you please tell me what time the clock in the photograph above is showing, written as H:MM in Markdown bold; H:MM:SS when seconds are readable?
**7:59**
